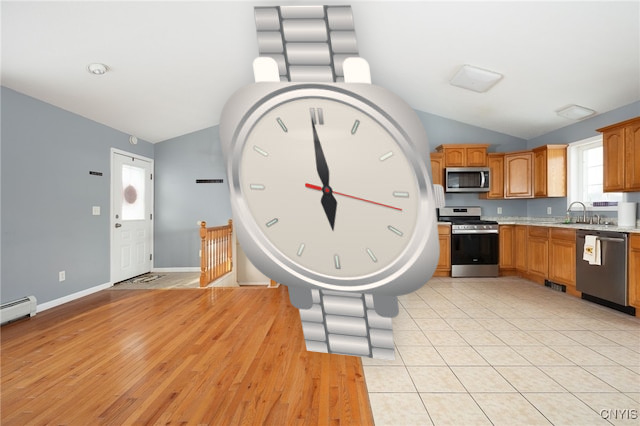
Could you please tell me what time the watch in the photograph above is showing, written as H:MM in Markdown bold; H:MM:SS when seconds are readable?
**5:59:17**
